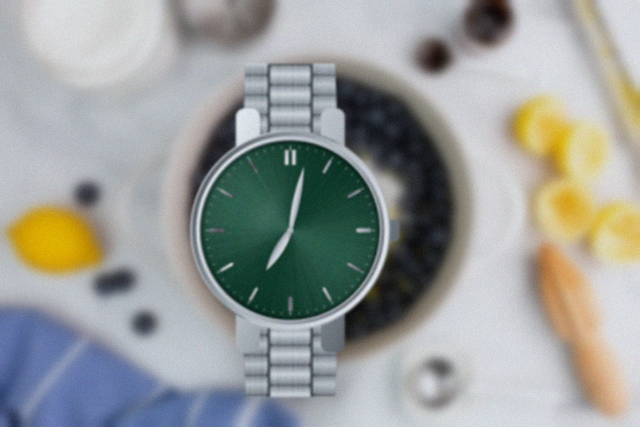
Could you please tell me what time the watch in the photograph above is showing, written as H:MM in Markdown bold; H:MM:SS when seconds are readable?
**7:02**
